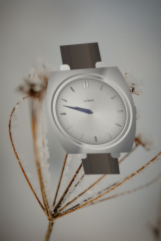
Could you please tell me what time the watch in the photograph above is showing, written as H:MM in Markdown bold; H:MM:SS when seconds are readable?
**9:48**
